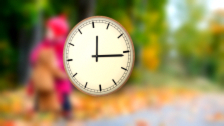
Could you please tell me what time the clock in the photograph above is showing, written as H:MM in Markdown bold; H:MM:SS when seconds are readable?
**12:16**
